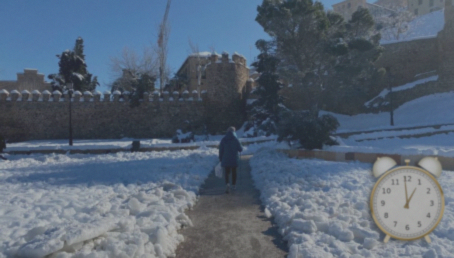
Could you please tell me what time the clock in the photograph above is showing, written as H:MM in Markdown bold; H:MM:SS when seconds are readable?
**12:59**
